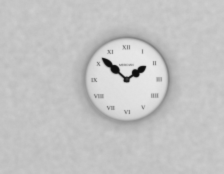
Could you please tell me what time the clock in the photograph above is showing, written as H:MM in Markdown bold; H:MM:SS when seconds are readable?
**1:52**
